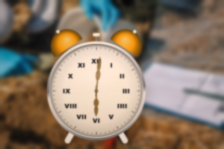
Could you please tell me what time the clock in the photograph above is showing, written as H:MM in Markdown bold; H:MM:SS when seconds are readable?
**6:01**
